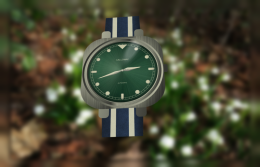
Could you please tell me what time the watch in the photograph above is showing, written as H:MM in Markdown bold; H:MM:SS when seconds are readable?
**2:42**
